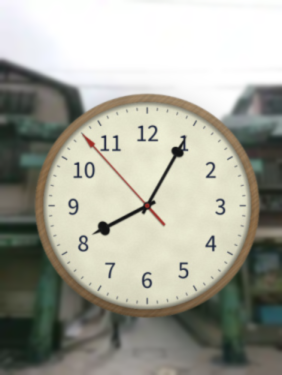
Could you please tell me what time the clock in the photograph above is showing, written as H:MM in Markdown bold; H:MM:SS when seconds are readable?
**8:04:53**
